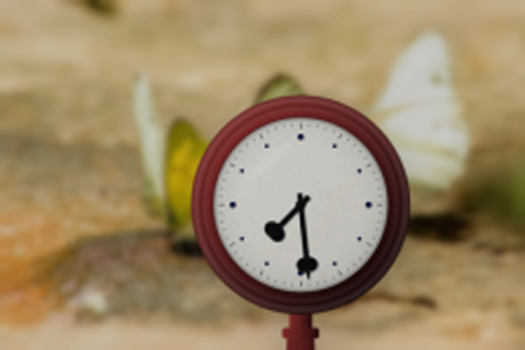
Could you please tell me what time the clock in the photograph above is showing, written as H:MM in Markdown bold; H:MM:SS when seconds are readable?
**7:29**
